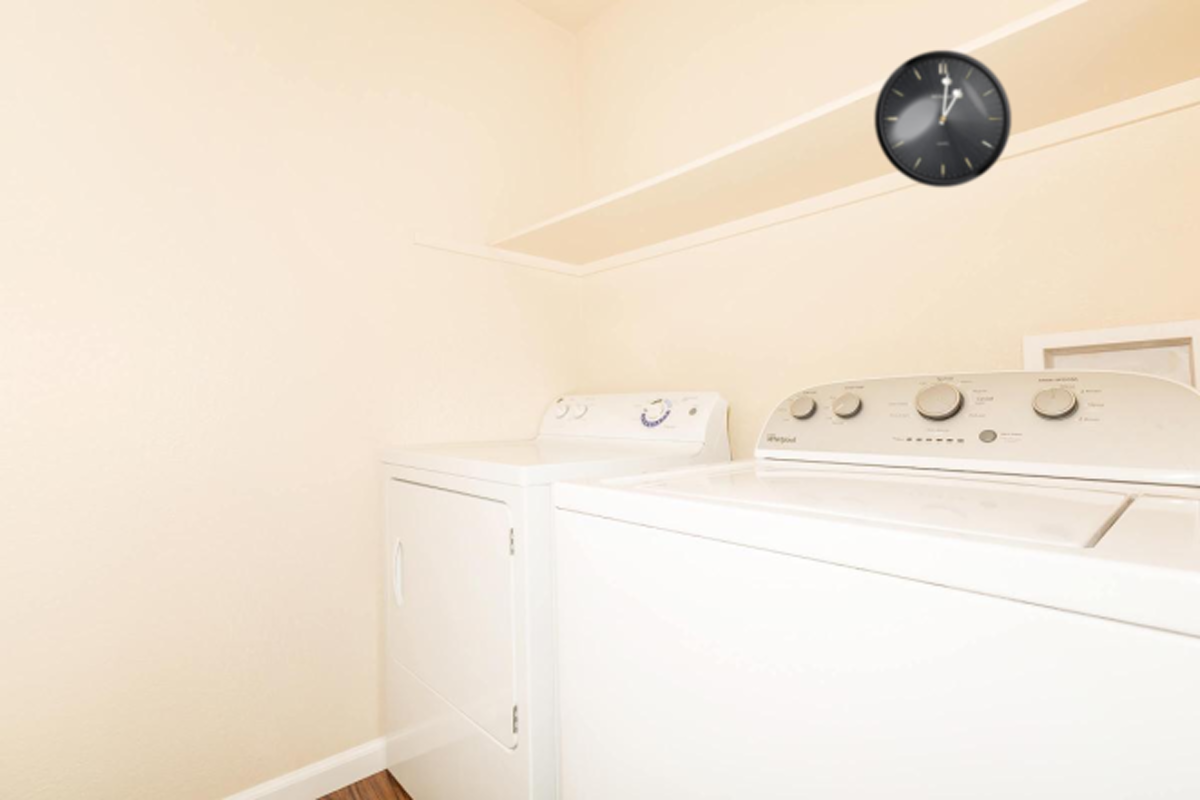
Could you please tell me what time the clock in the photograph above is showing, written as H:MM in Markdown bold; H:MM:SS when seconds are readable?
**1:01**
